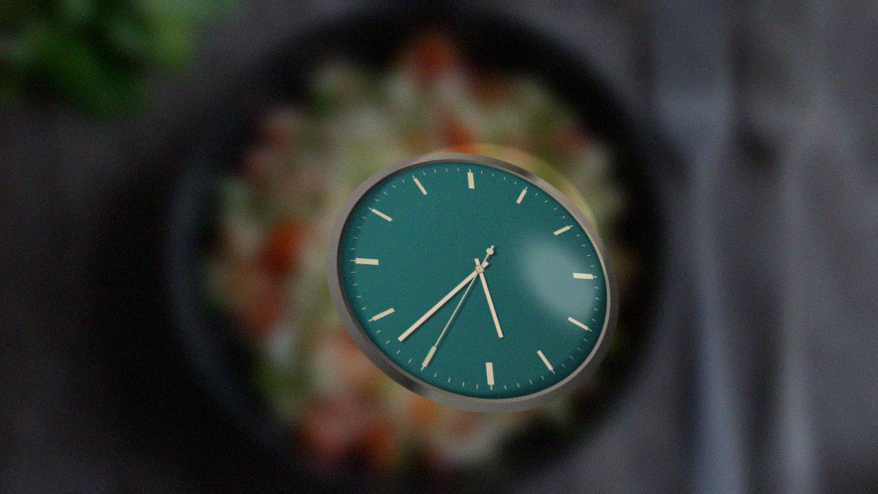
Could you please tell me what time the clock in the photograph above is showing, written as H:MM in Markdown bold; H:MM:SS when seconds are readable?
**5:37:35**
